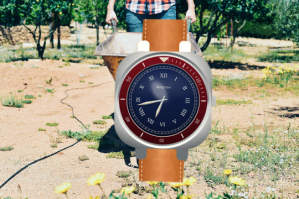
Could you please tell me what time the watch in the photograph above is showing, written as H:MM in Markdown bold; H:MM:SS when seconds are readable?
**6:43**
